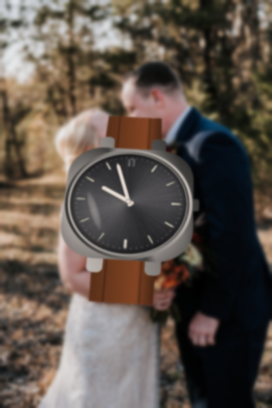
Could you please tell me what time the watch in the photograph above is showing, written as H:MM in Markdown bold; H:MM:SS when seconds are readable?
**9:57**
